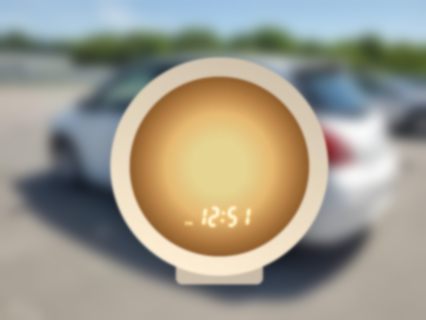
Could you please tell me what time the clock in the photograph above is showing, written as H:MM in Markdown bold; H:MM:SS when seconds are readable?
**12:51**
